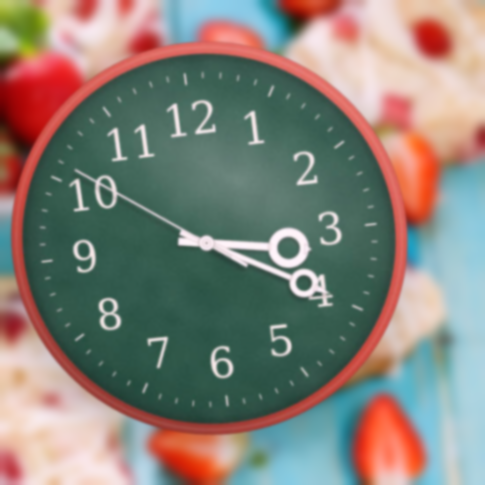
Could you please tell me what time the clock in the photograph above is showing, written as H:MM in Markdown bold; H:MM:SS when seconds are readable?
**3:19:51**
